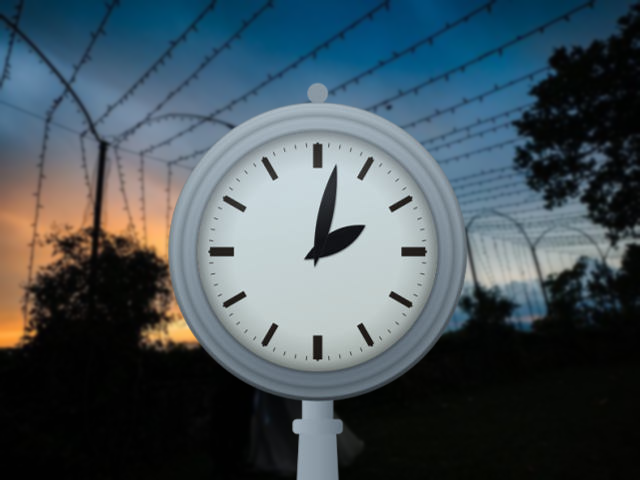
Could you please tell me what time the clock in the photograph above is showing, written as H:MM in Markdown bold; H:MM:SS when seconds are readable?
**2:02**
